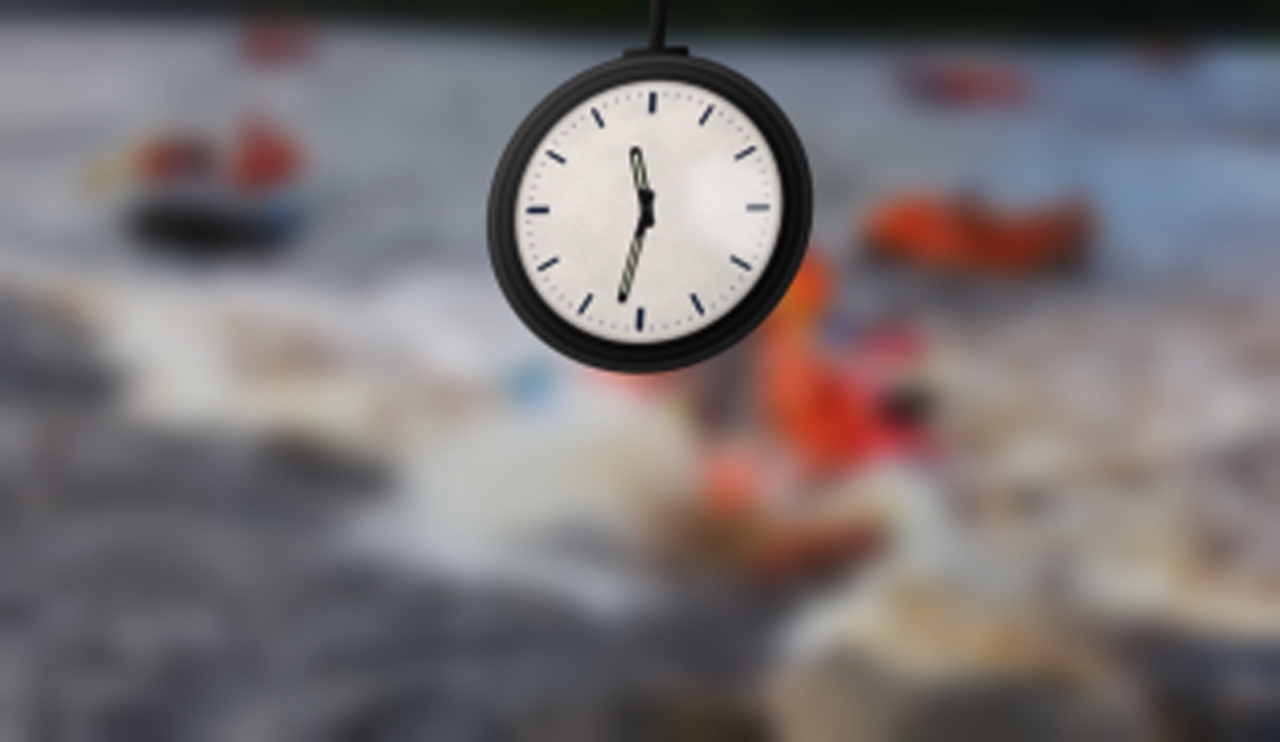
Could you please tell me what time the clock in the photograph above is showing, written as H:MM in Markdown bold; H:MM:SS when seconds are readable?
**11:32**
